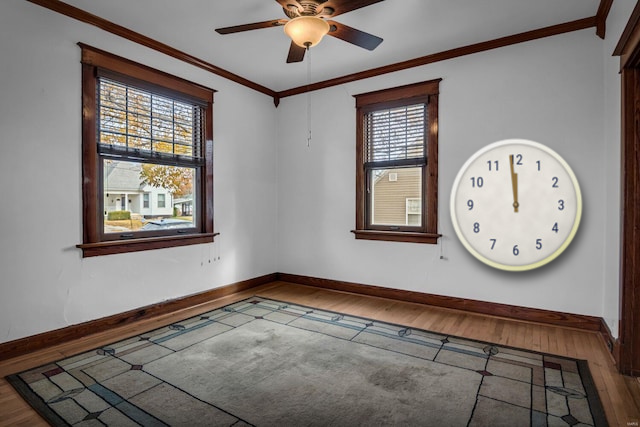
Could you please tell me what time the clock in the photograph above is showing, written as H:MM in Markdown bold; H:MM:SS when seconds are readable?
**11:59**
